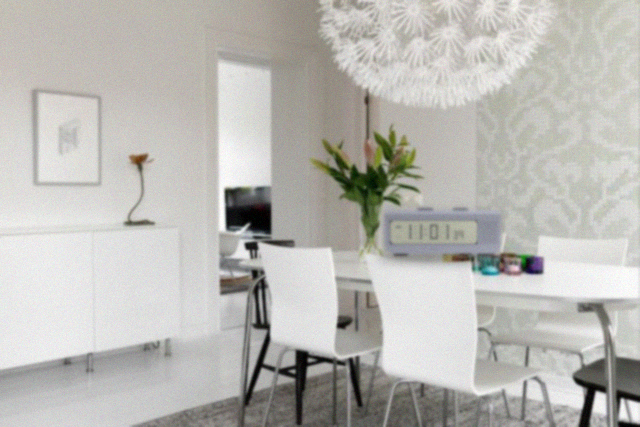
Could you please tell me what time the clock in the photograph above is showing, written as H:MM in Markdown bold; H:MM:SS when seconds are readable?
**11:01**
